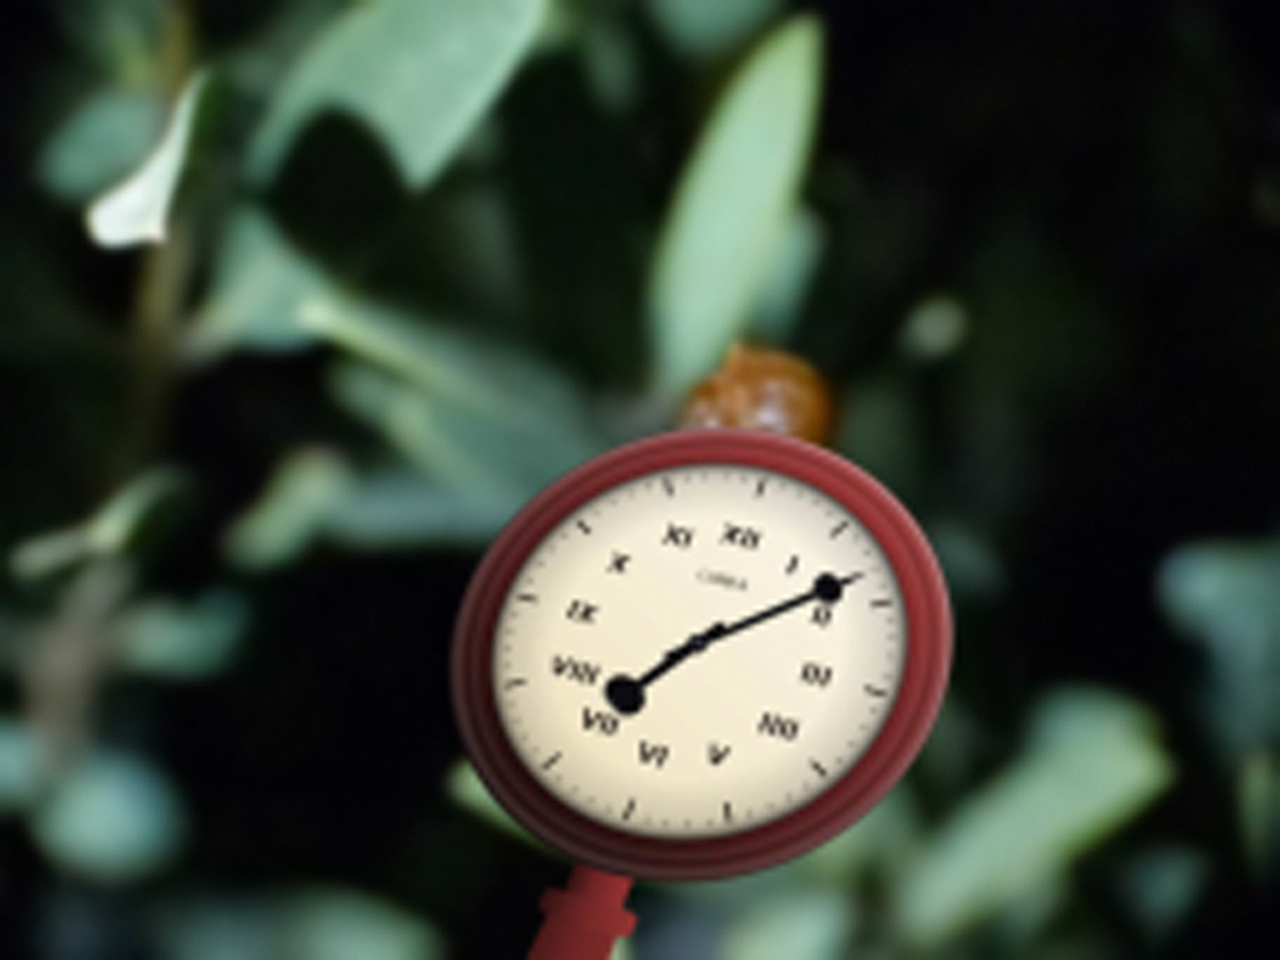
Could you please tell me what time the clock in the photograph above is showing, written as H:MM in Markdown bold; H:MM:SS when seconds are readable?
**7:08**
